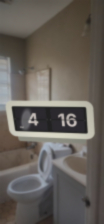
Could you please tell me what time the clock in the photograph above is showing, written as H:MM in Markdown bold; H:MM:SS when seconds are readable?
**4:16**
